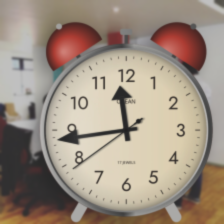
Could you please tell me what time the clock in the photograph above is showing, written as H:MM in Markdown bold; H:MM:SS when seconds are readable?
**11:43:39**
